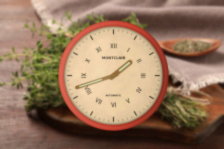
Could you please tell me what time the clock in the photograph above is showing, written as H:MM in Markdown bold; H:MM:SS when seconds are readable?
**1:42**
